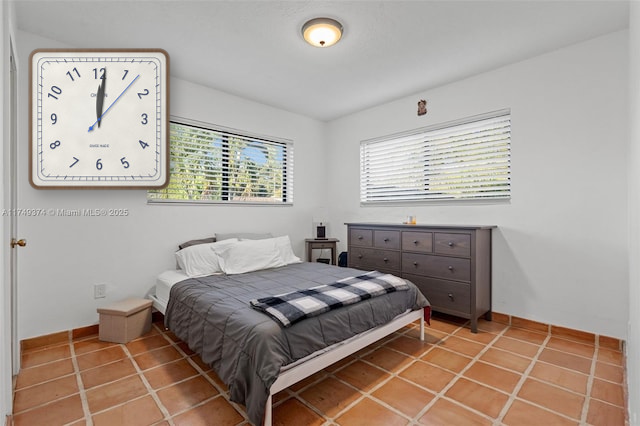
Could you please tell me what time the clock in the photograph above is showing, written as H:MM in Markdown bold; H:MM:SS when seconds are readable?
**12:01:07**
